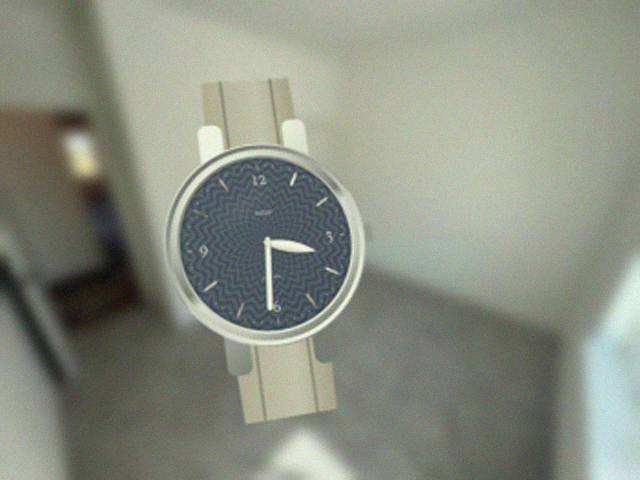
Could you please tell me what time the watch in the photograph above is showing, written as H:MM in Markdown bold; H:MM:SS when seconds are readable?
**3:31**
